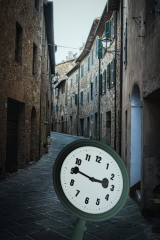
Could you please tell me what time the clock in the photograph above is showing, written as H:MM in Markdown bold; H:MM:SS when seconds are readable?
**2:46**
